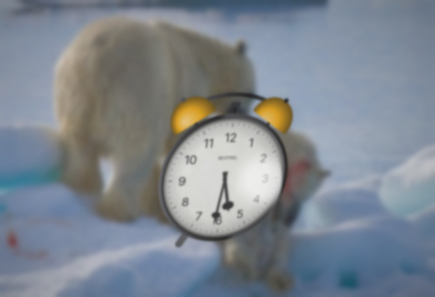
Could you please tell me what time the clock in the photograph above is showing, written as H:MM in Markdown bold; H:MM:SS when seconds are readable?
**5:31**
